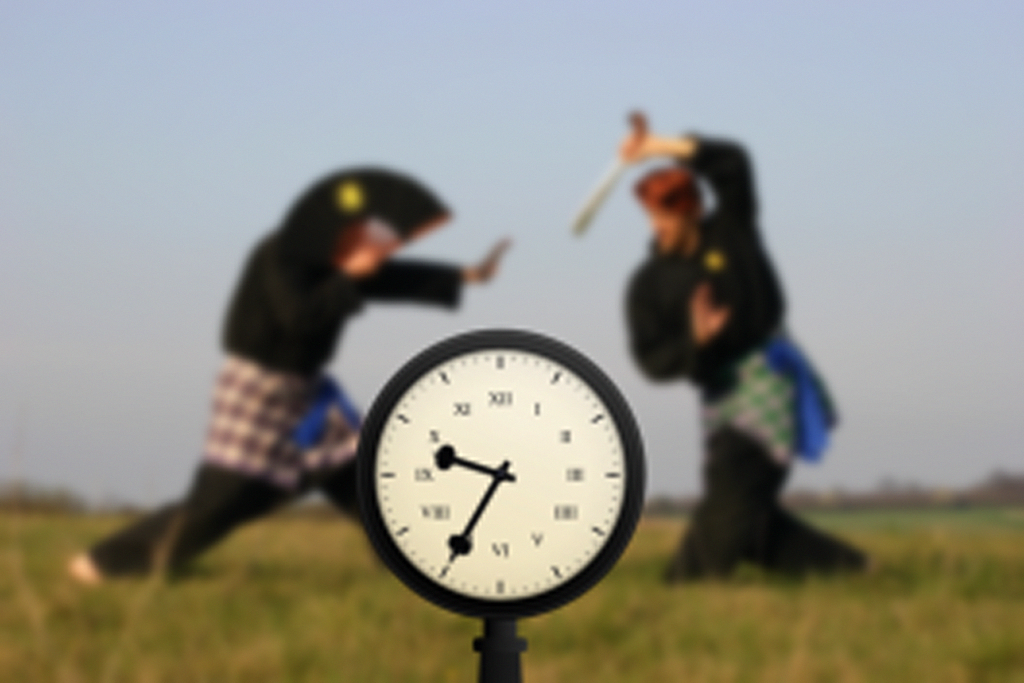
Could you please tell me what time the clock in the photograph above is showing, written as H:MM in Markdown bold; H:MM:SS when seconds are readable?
**9:35**
